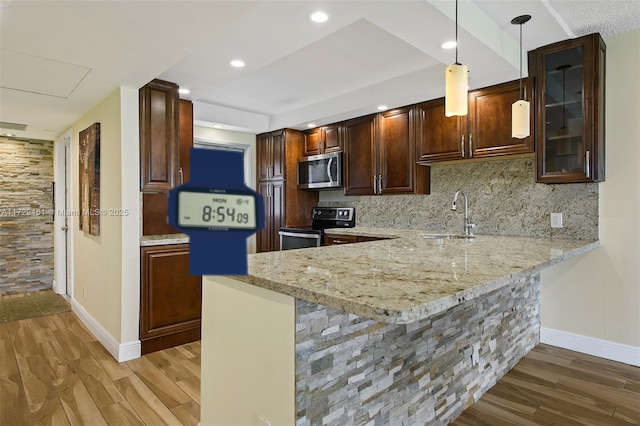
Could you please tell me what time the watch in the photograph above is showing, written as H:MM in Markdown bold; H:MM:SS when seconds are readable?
**8:54:09**
